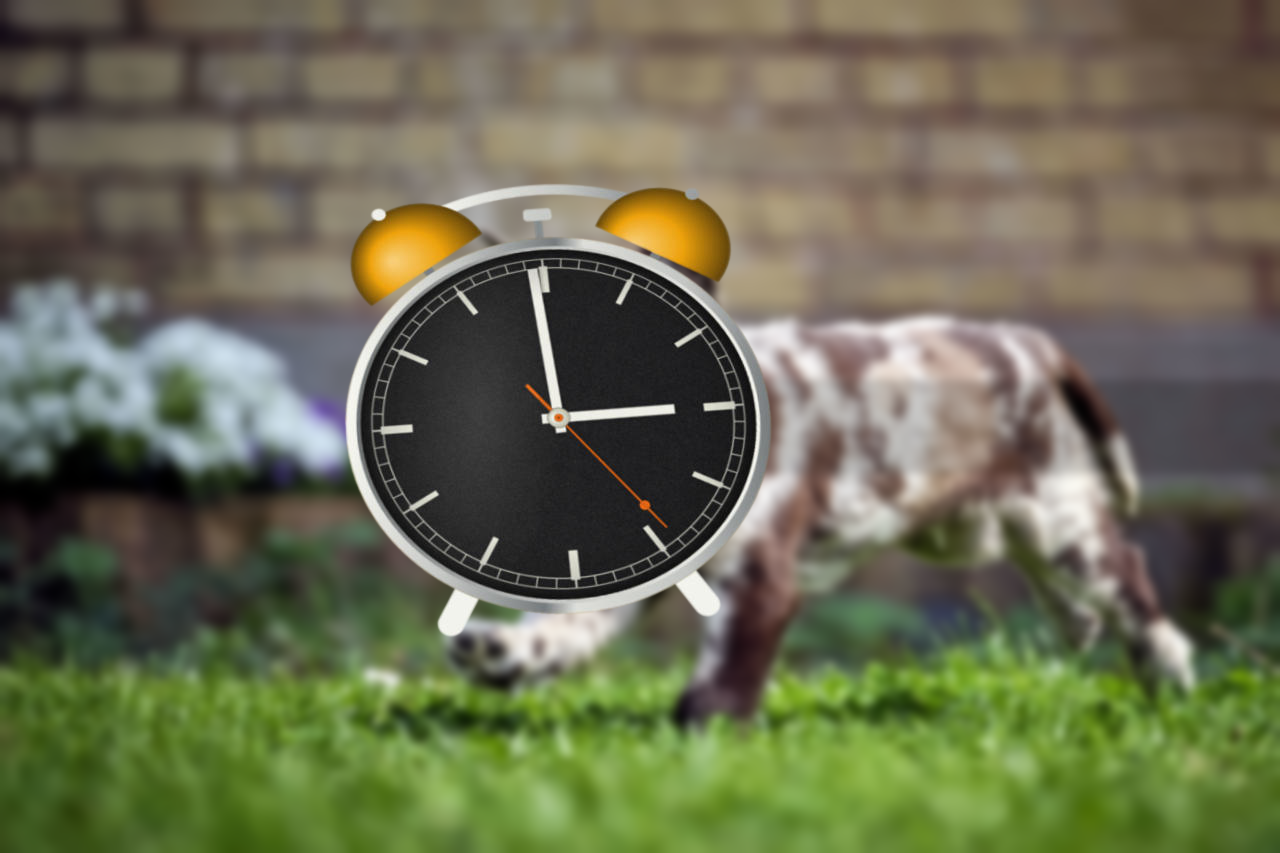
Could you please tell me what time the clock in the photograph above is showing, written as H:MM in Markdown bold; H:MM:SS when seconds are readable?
**2:59:24**
